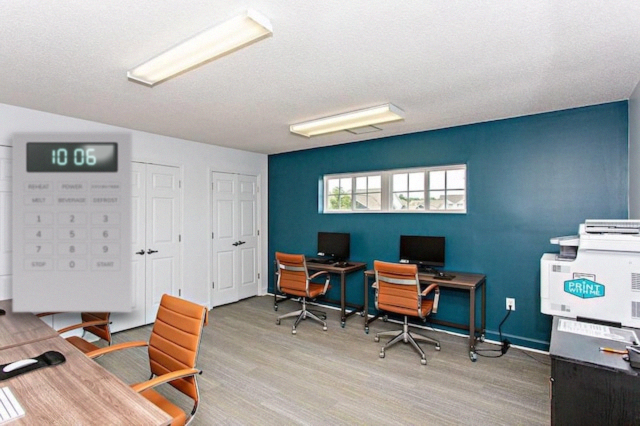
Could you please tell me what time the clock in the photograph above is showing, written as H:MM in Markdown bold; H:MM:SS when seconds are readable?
**10:06**
